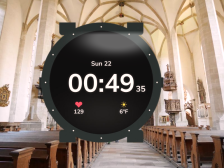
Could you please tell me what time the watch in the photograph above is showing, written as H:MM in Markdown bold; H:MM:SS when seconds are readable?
**0:49:35**
